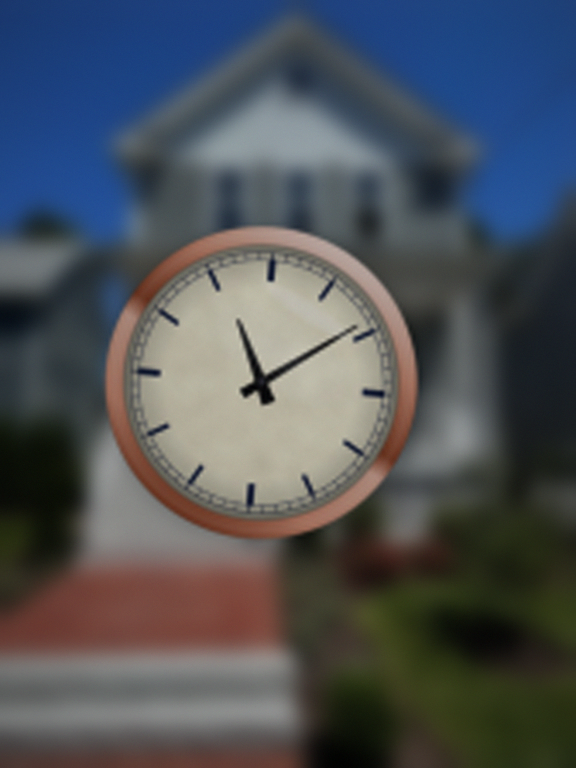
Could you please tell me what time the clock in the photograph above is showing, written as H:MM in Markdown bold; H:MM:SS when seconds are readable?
**11:09**
